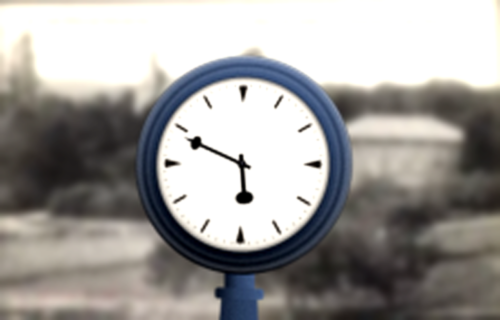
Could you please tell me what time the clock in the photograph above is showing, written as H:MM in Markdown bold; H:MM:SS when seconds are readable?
**5:49**
